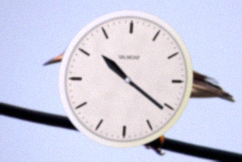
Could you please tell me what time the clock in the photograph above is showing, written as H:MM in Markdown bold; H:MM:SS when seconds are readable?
**10:21**
